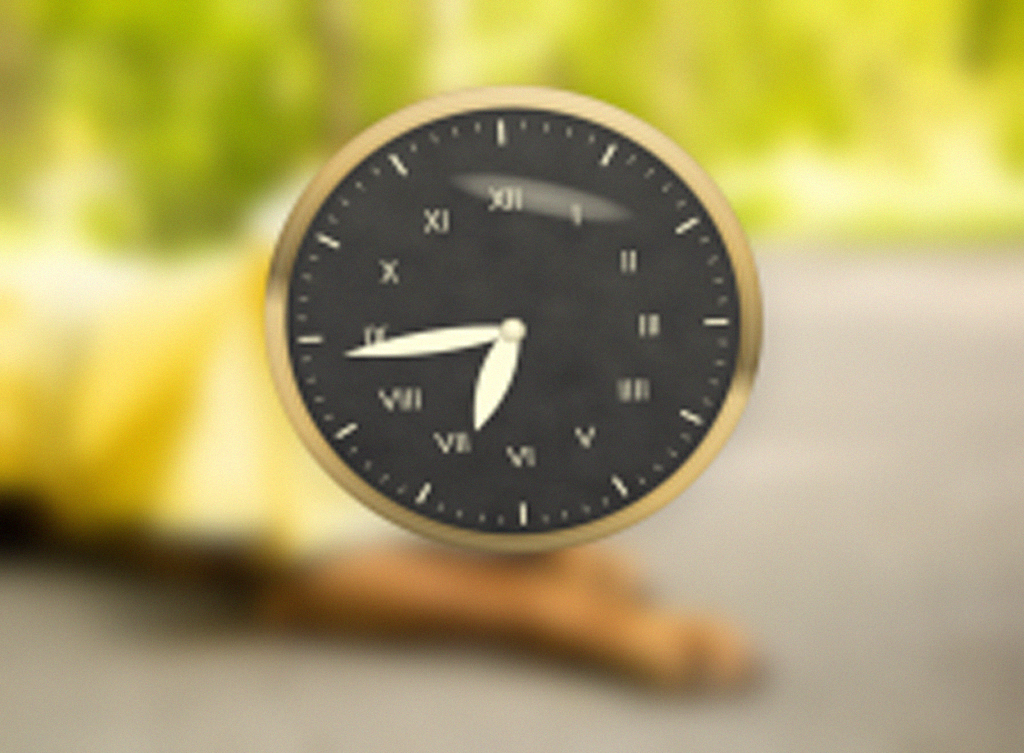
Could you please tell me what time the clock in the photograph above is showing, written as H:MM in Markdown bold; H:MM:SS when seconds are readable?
**6:44**
